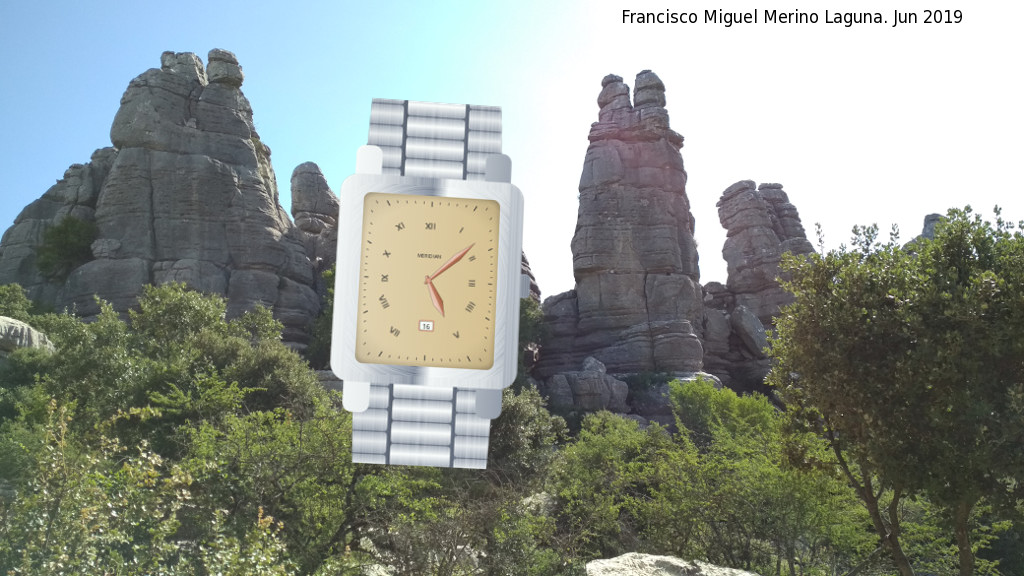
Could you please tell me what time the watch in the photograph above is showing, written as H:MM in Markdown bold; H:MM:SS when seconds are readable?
**5:08**
